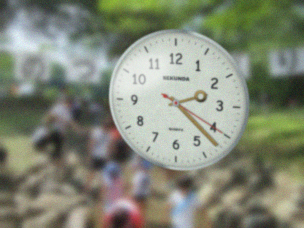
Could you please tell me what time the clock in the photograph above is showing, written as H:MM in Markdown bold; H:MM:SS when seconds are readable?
**2:22:20**
